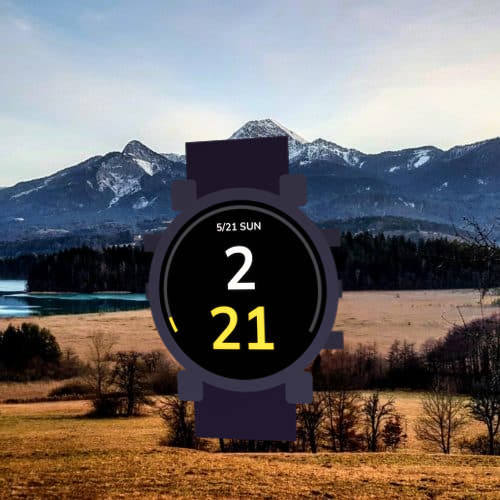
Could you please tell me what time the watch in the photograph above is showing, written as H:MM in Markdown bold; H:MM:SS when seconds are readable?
**2:21**
